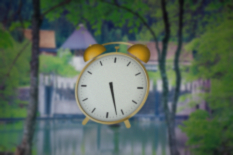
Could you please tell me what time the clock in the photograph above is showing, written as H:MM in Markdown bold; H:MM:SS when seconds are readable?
**5:27**
